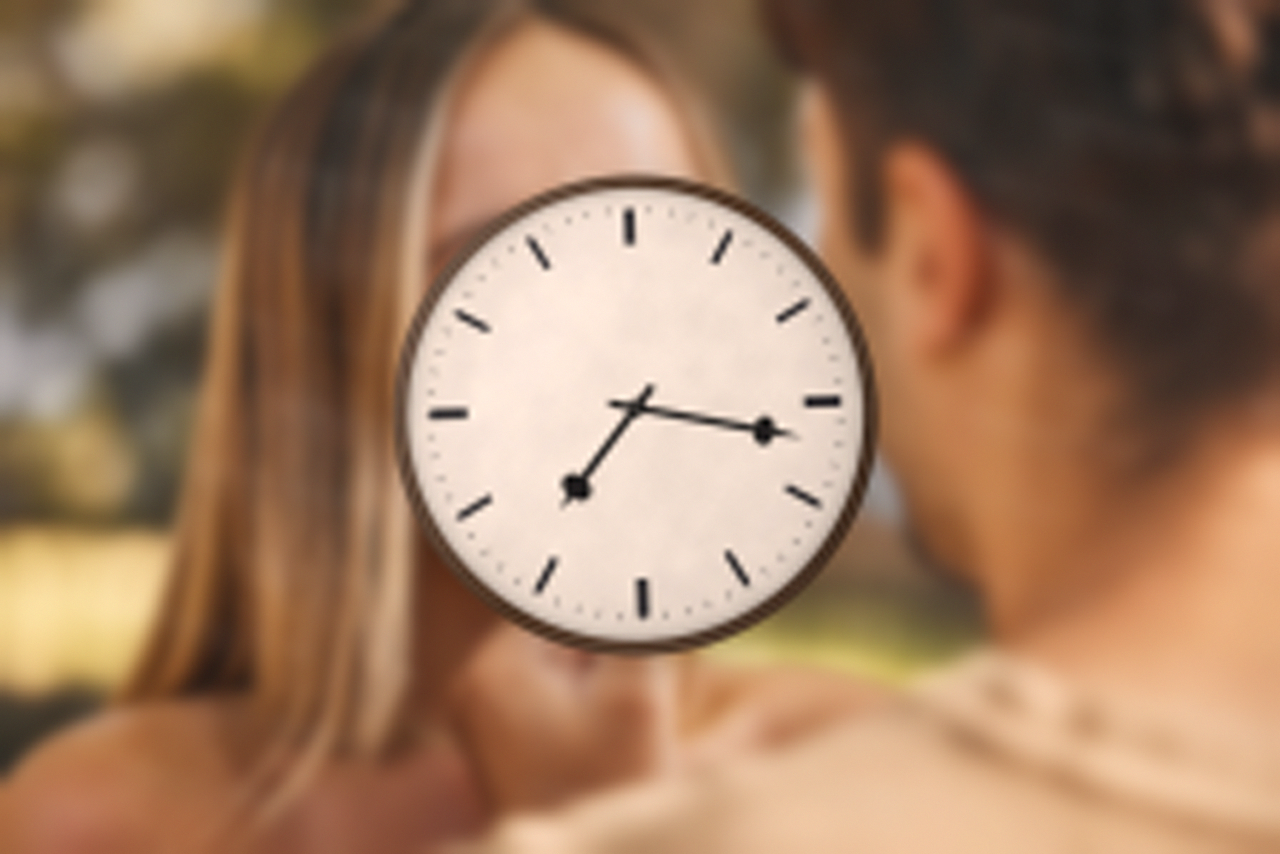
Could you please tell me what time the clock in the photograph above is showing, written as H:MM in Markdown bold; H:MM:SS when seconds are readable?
**7:17**
